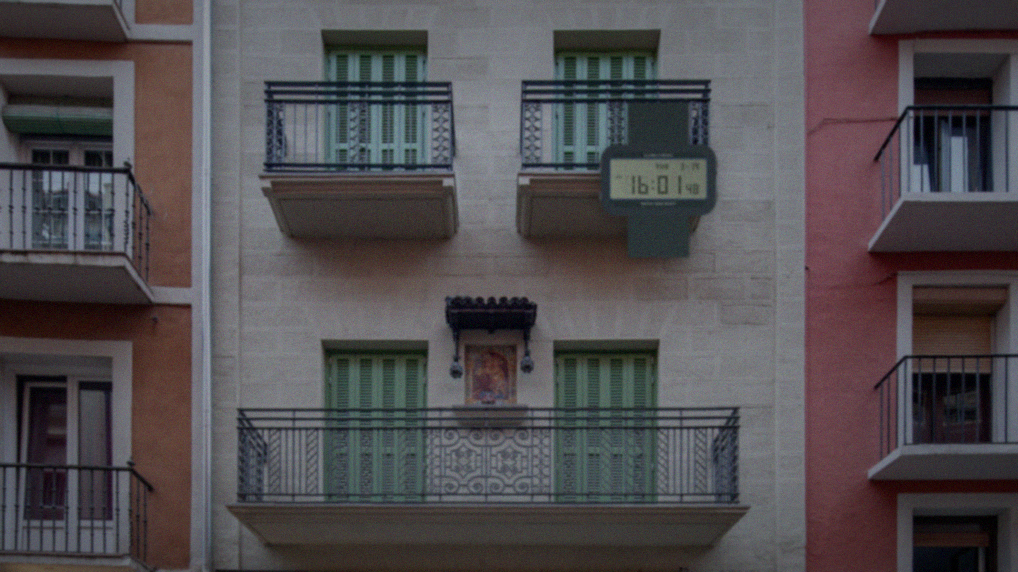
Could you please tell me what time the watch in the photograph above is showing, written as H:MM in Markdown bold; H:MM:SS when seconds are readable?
**16:01**
